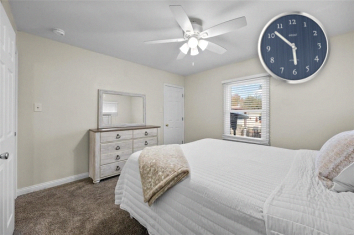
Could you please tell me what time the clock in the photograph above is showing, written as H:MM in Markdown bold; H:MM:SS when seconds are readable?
**5:52**
